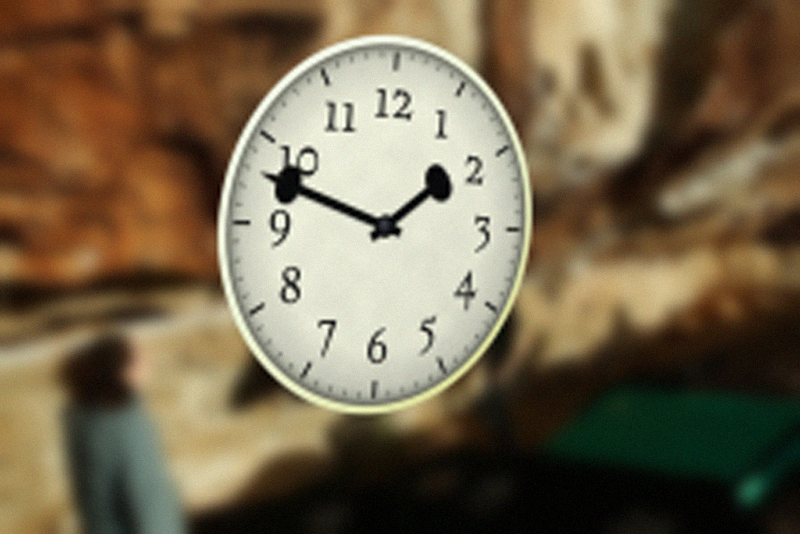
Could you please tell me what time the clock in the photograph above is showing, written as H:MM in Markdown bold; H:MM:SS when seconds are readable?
**1:48**
